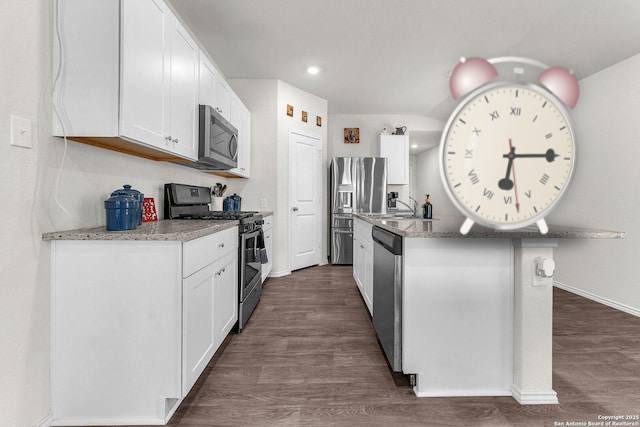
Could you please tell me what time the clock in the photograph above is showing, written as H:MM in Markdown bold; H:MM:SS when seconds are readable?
**6:14:28**
